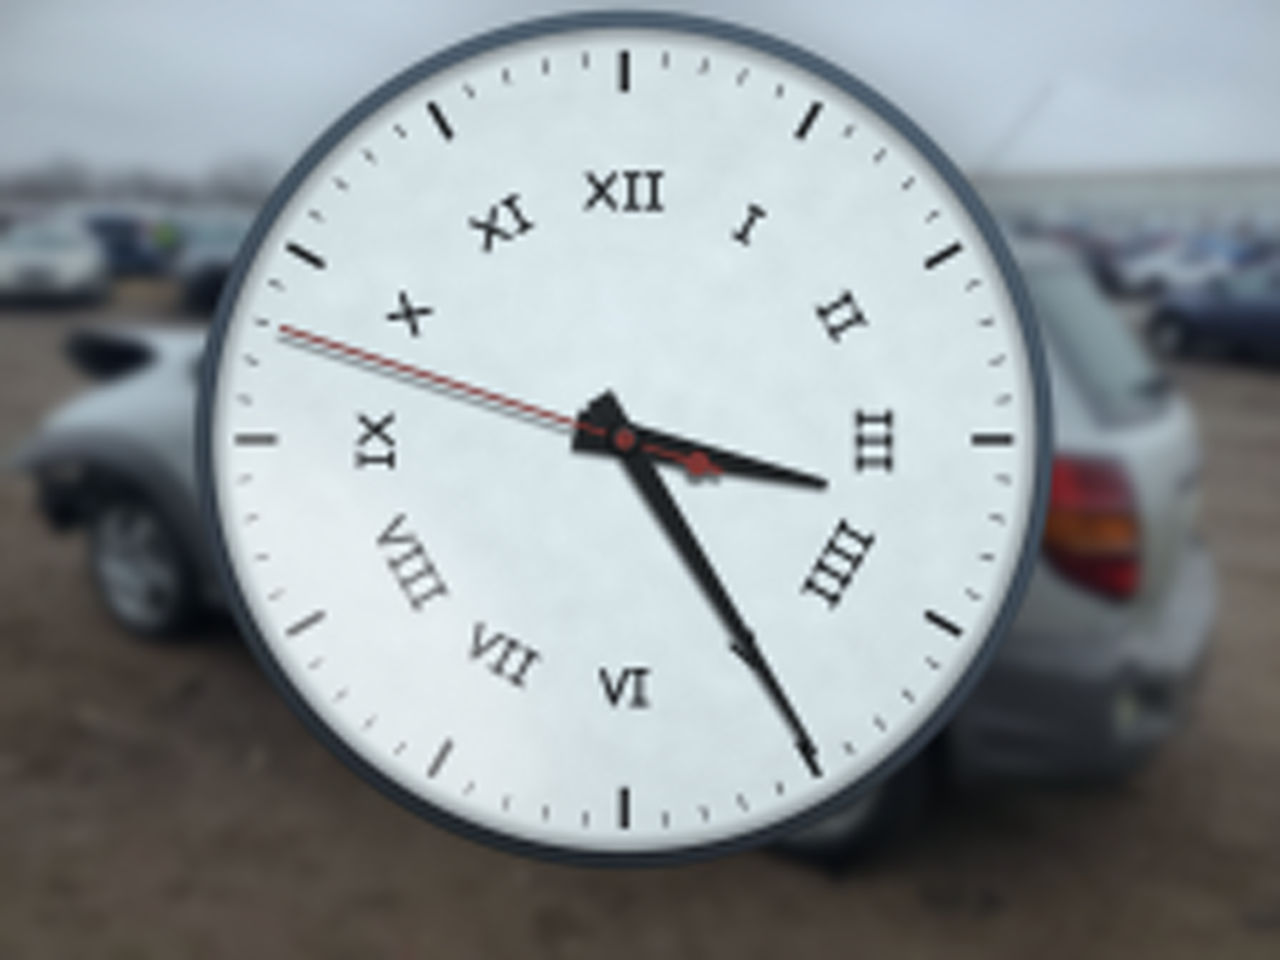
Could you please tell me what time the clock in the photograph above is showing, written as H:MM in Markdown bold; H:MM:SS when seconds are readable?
**3:24:48**
